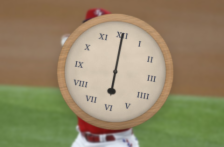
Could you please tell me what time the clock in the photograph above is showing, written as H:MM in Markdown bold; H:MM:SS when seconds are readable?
**6:00**
